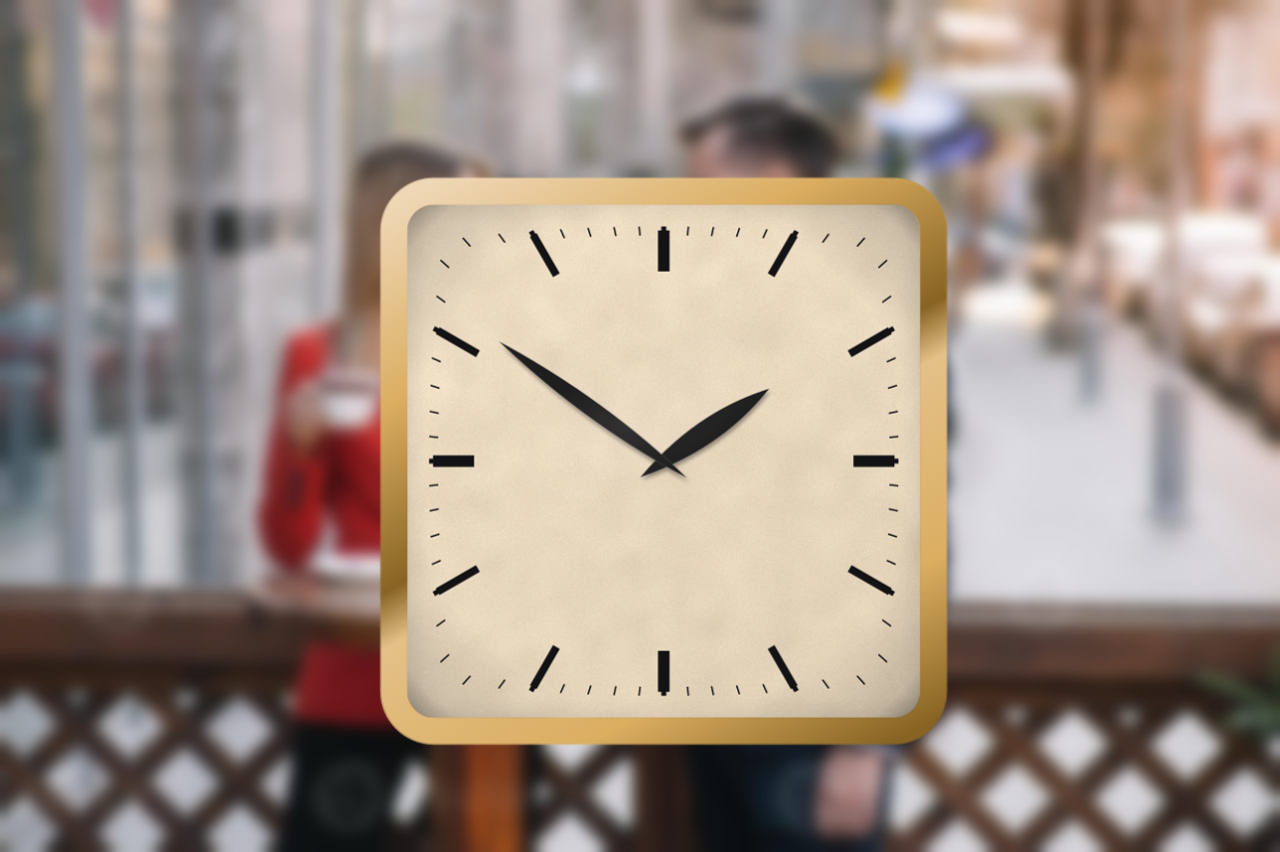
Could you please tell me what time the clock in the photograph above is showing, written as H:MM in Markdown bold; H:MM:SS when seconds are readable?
**1:51**
